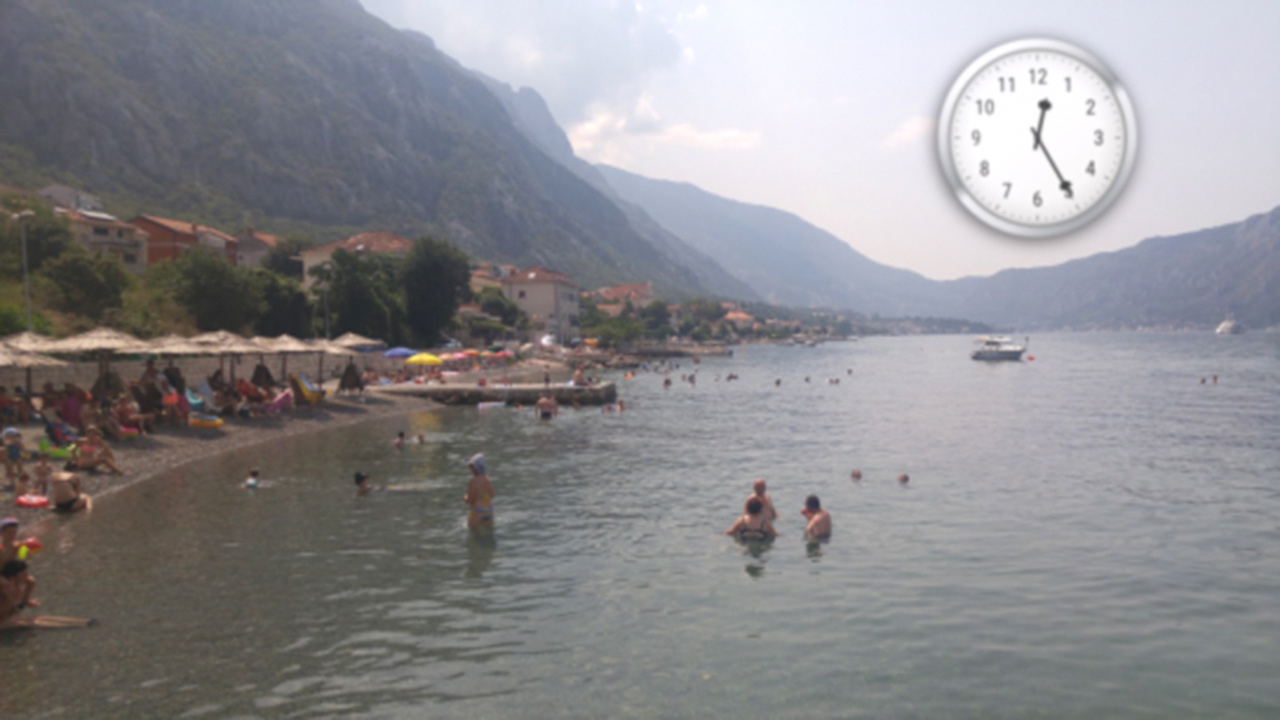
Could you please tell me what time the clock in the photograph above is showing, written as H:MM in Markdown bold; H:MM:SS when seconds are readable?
**12:25**
